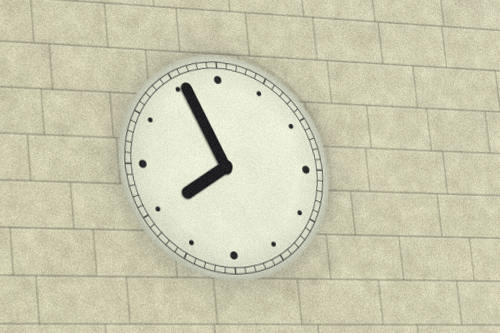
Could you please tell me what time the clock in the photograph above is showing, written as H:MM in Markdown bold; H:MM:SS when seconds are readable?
**7:56**
